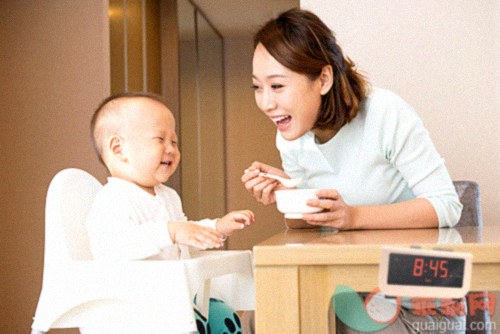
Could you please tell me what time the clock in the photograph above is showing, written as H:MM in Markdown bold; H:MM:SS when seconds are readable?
**8:45**
